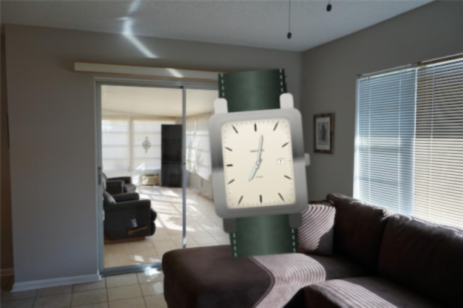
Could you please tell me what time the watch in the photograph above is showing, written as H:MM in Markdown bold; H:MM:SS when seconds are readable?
**7:02**
